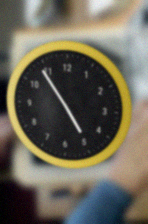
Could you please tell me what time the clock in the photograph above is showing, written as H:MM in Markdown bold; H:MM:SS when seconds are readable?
**4:54**
